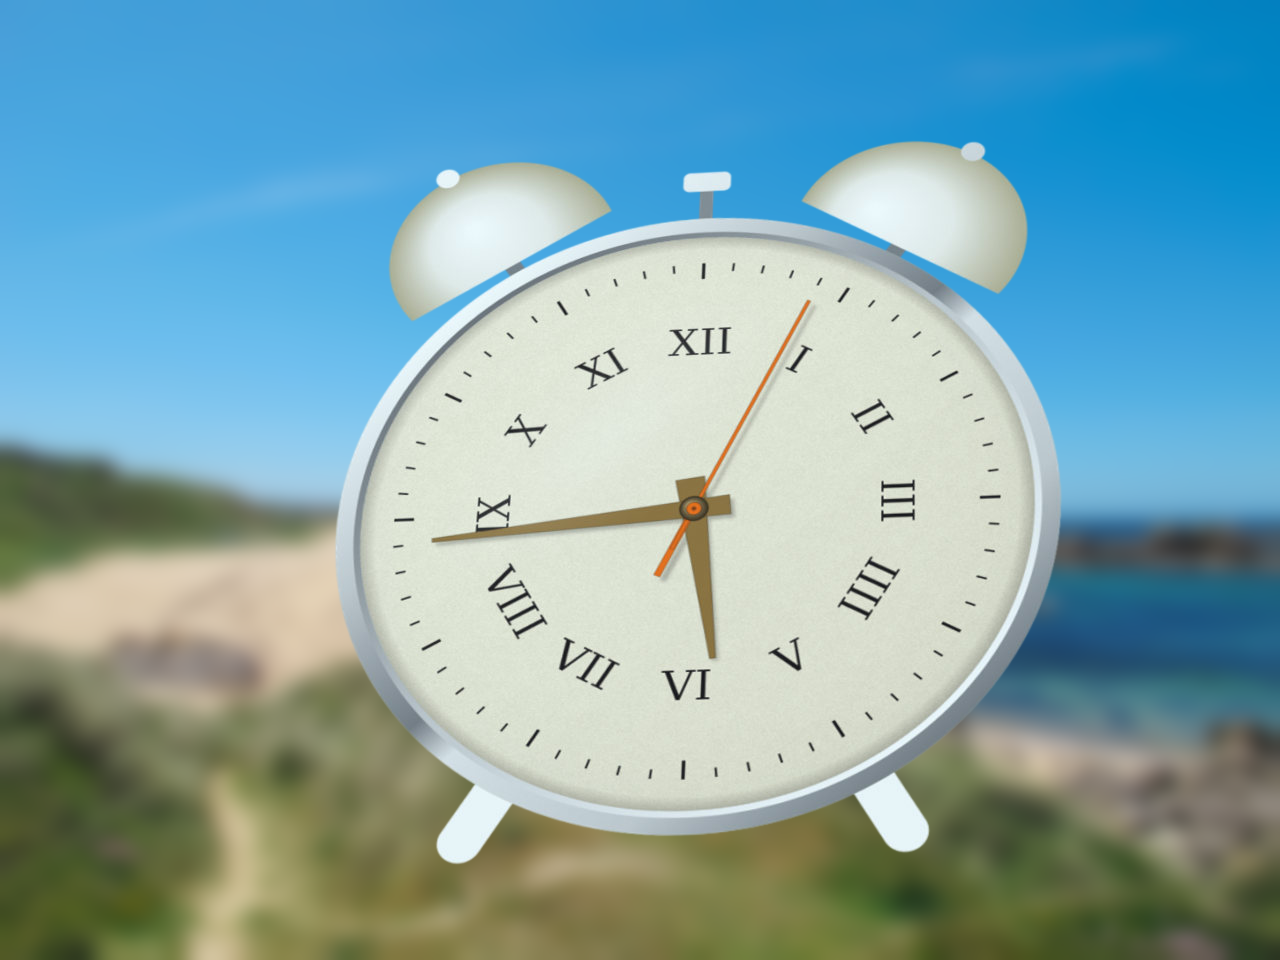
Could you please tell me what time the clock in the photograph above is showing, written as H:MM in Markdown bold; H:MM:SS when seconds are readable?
**5:44:04**
